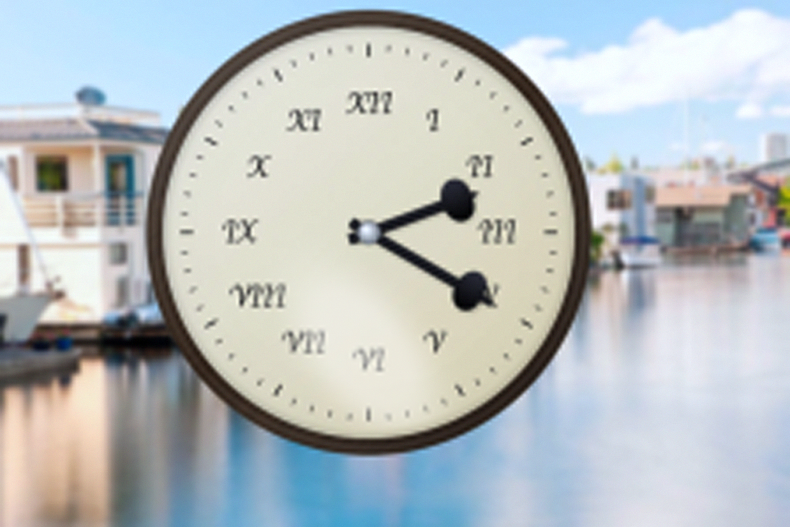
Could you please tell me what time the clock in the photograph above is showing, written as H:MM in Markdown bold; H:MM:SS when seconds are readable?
**2:20**
